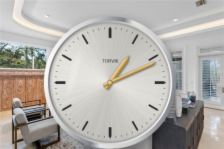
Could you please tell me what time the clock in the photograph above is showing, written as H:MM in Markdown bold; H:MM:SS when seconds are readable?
**1:11**
